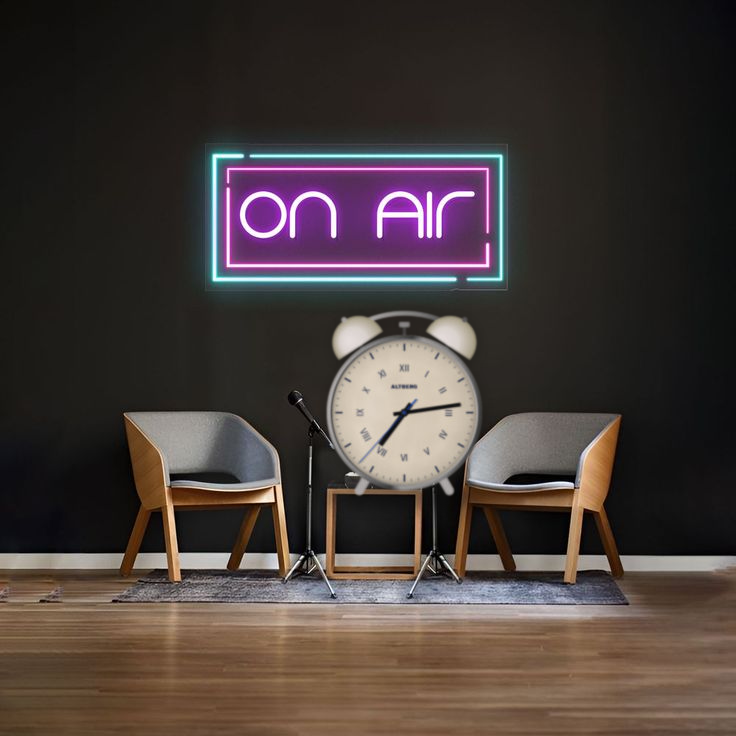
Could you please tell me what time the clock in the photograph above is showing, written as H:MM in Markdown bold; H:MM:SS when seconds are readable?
**7:13:37**
